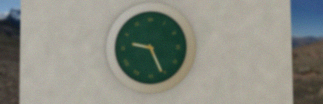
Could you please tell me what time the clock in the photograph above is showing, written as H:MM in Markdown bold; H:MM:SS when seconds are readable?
**9:26**
